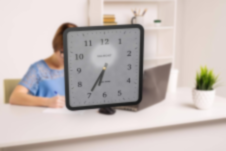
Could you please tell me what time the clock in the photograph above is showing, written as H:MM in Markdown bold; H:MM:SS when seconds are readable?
**6:35**
